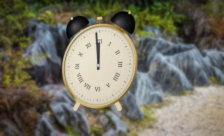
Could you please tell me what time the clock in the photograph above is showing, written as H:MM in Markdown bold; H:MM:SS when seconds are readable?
**11:59**
